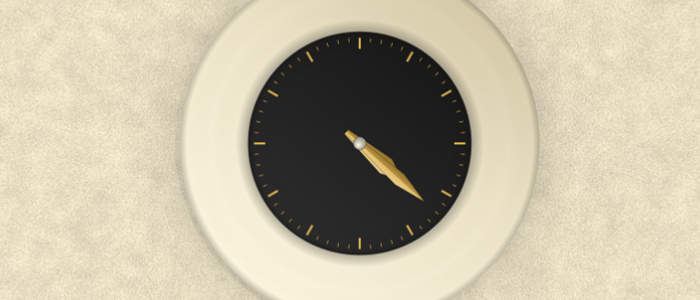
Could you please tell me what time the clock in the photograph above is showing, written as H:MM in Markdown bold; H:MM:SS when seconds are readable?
**4:22**
